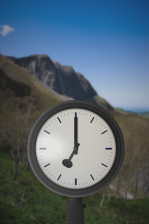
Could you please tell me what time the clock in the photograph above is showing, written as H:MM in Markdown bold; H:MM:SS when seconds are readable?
**7:00**
